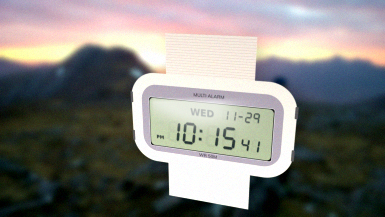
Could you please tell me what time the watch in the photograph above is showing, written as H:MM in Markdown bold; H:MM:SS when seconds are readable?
**10:15:41**
